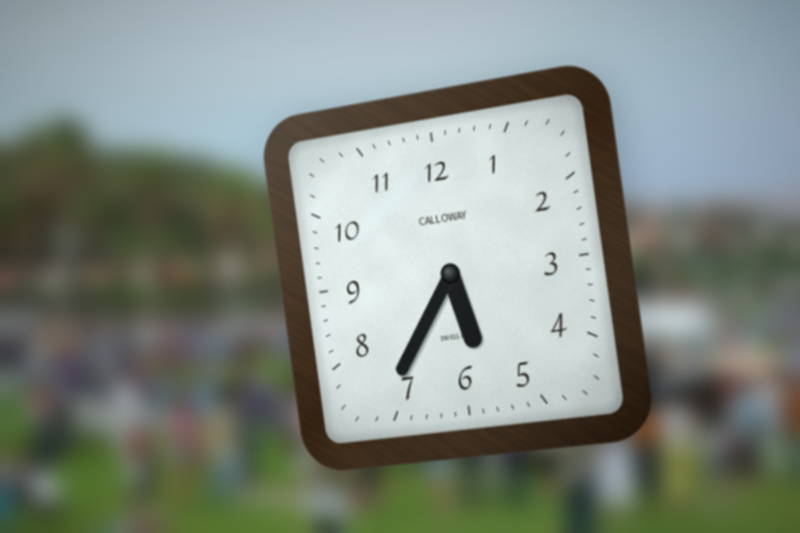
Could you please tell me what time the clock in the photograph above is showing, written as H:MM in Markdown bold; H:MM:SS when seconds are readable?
**5:36**
